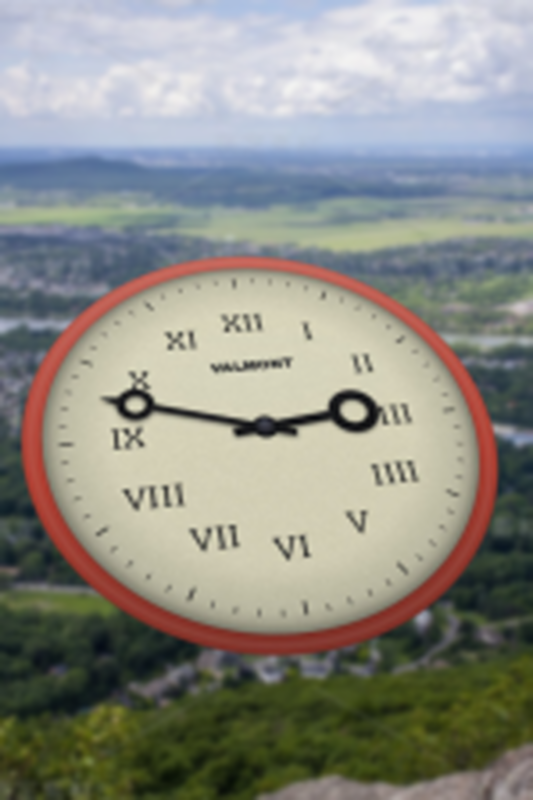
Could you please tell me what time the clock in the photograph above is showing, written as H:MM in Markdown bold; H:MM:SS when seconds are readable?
**2:48**
